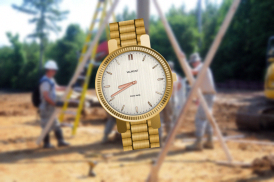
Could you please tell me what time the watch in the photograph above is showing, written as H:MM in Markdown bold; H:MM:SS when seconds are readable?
**8:41**
